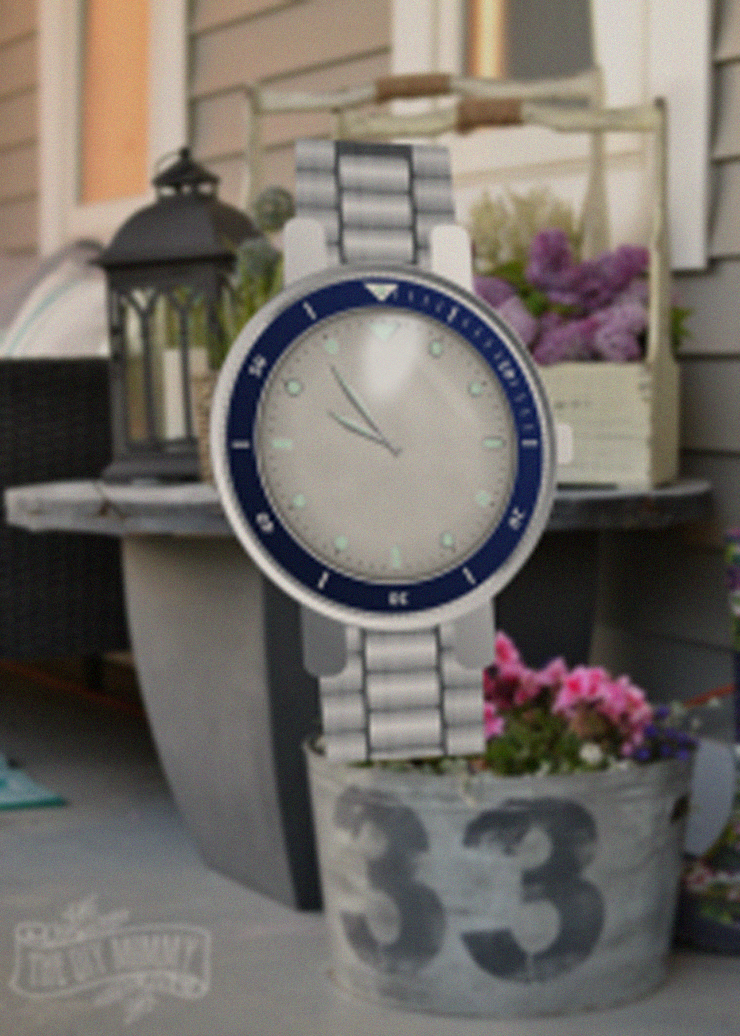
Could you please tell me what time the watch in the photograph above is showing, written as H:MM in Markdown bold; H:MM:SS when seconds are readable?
**9:54**
